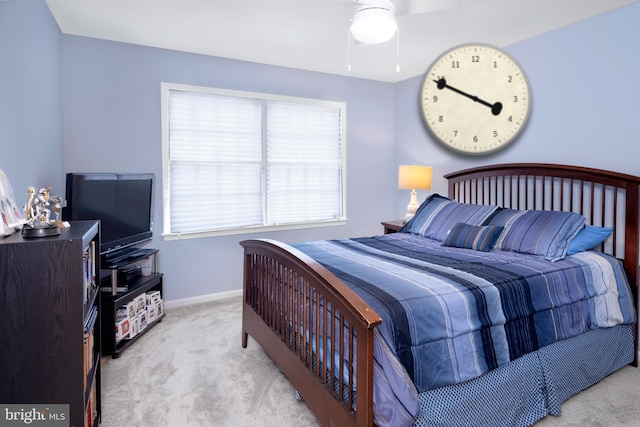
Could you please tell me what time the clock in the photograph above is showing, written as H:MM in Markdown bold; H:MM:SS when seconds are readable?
**3:49**
